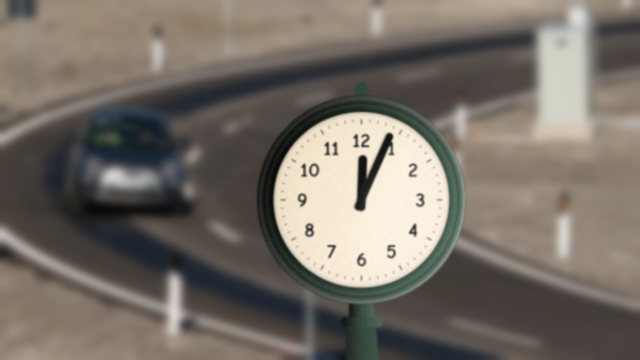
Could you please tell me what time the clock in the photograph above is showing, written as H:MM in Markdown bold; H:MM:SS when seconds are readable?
**12:04**
